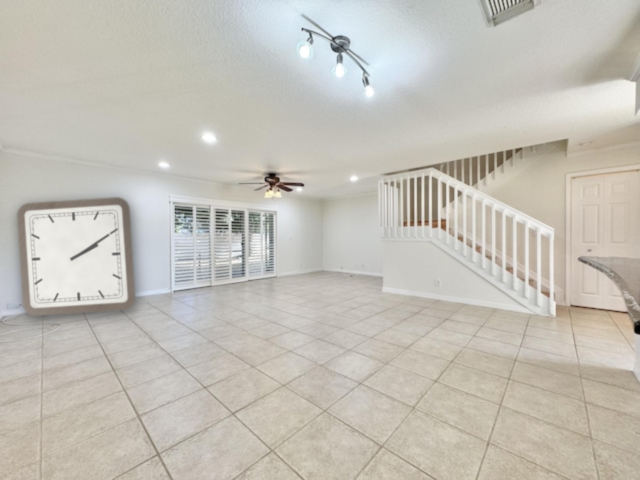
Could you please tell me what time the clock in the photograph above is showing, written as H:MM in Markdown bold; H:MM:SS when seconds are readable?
**2:10**
